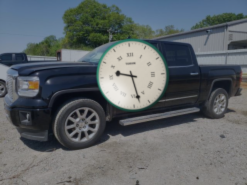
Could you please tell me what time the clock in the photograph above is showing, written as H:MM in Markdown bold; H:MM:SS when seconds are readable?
**9:28**
